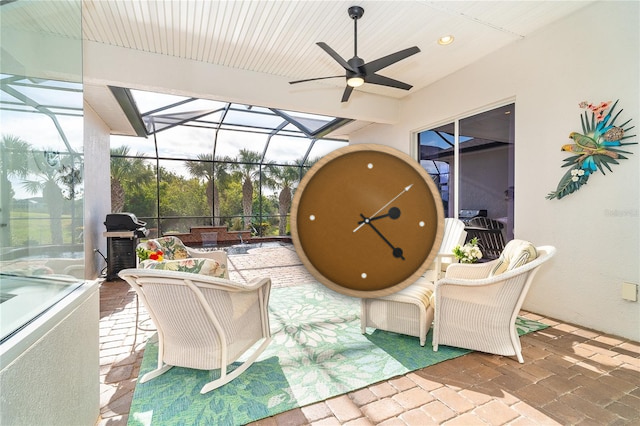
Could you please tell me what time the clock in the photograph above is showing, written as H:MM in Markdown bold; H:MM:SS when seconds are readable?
**2:22:08**
